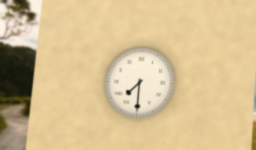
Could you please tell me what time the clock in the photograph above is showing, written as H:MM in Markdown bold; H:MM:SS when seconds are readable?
**7:30**
